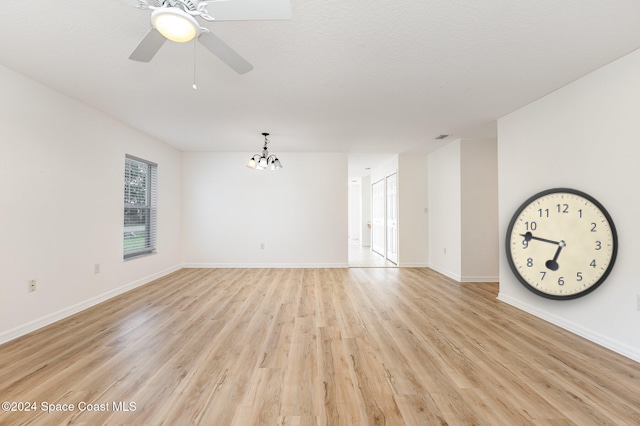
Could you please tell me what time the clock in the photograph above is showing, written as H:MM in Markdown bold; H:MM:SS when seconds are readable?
**6:47**
